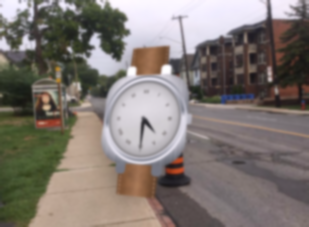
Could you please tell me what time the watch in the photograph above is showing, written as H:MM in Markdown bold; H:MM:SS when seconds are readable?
**4:30**
